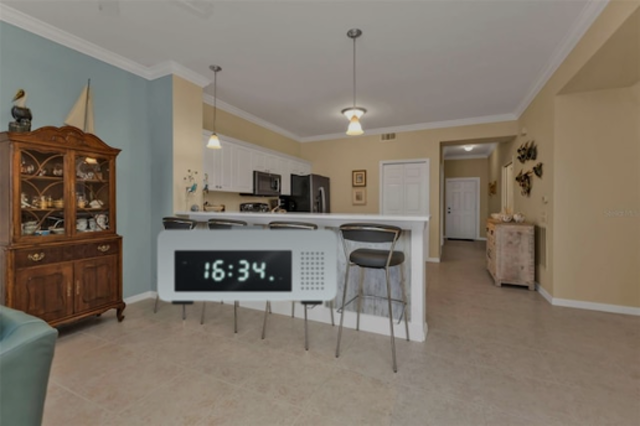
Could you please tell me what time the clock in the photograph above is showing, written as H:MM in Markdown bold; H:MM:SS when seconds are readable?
**16:34**
